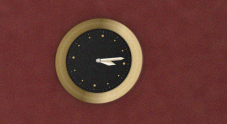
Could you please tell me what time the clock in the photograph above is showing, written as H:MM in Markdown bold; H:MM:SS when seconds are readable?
**3:13**
